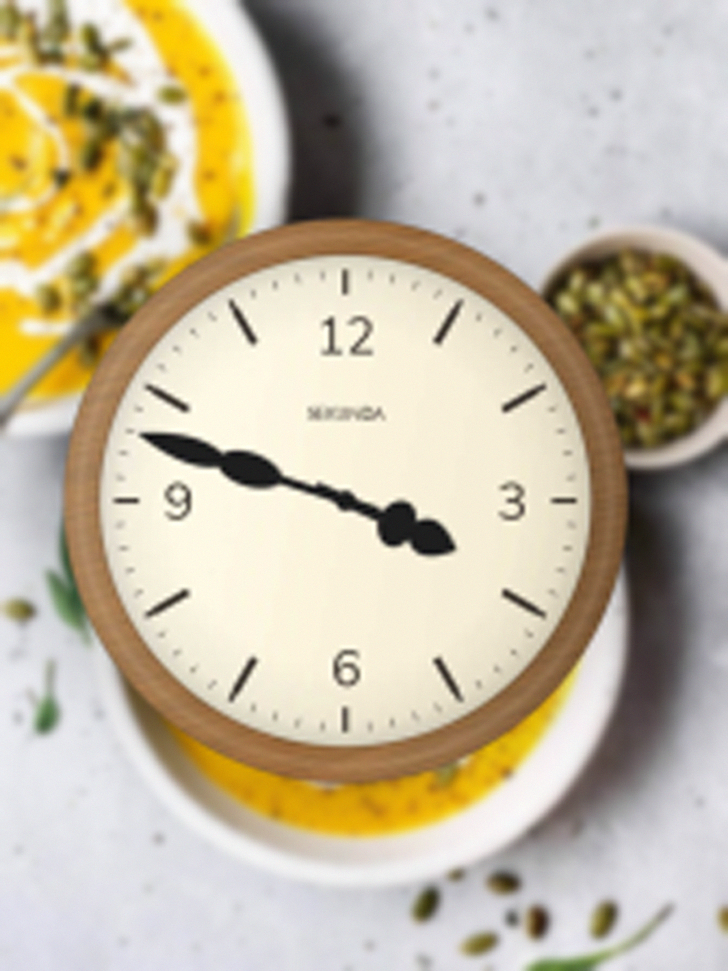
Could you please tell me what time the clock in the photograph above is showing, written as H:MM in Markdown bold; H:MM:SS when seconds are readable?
**3:48**
